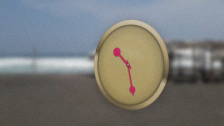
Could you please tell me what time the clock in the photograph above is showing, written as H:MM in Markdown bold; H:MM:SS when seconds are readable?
**10:28**
